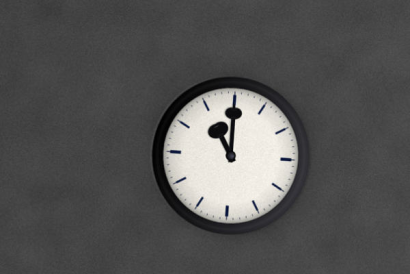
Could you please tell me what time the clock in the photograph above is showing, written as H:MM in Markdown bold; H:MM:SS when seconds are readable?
**11:00**
